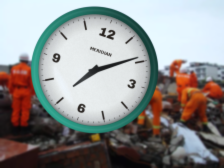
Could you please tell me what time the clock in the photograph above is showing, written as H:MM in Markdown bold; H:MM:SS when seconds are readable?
**7:09**
